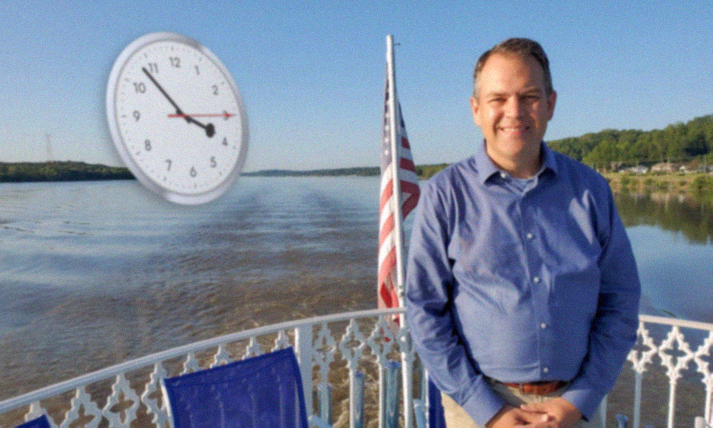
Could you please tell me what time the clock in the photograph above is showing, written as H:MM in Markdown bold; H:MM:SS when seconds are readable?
**3:53:15**
